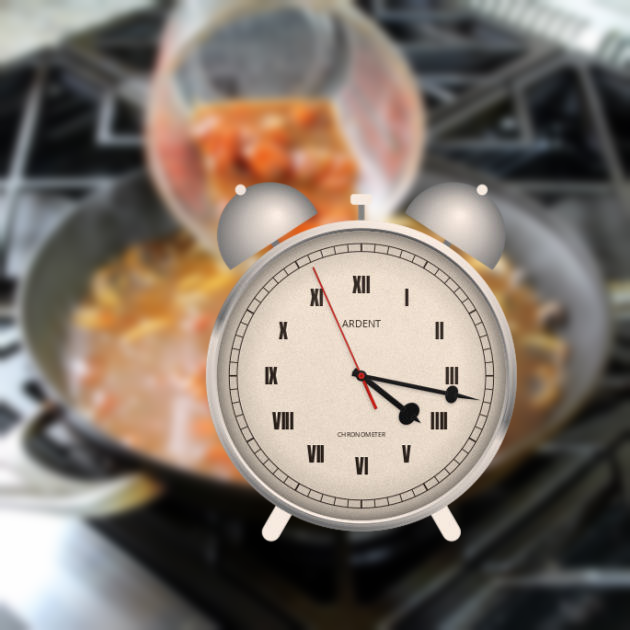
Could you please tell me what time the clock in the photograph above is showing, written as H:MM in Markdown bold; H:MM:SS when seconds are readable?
**4:16:56**
